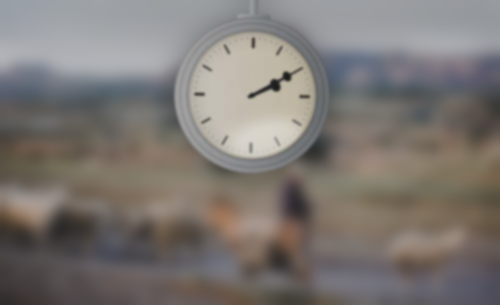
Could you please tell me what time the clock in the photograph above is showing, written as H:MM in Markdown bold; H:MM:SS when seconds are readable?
**2:10**
